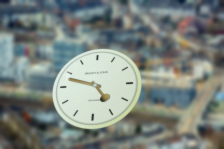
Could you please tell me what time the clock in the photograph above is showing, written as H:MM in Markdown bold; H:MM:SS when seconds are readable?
**4:48**
